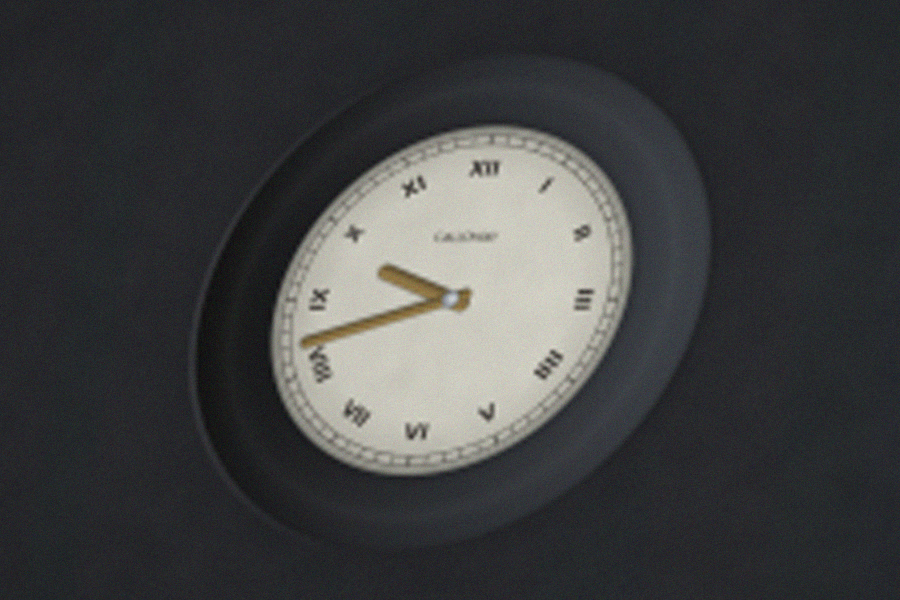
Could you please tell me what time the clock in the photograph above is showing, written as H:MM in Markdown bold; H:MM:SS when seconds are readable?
**9:42**
